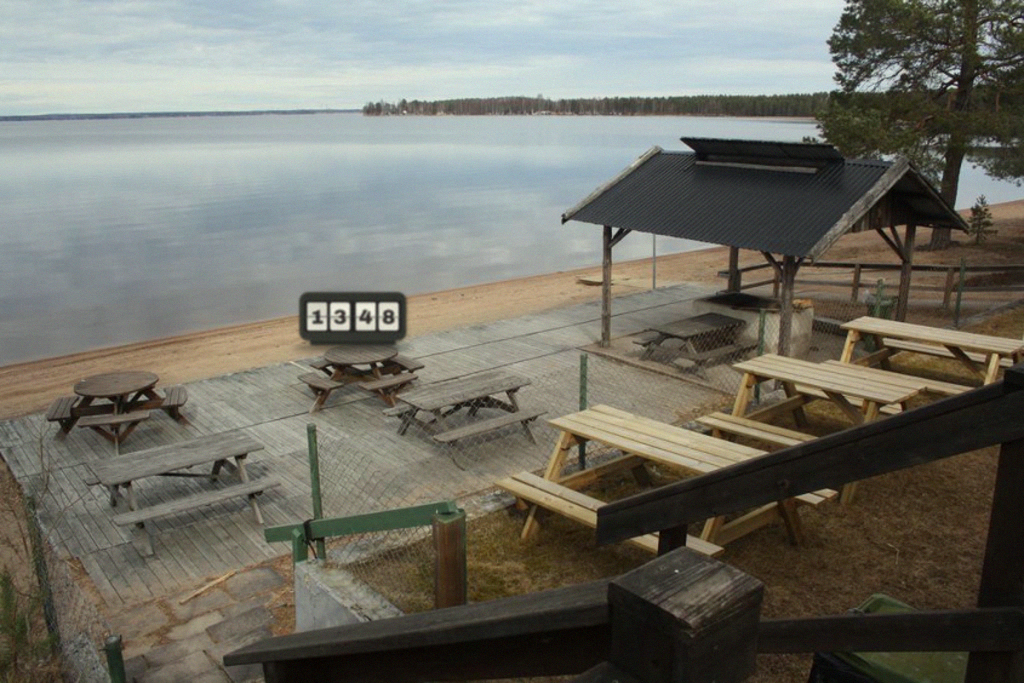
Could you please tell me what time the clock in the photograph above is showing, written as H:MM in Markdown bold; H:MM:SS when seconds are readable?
**13:48**
